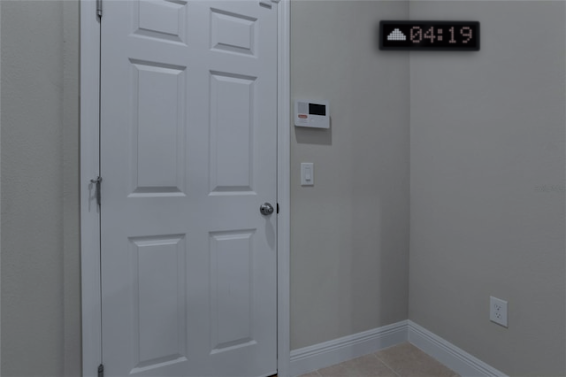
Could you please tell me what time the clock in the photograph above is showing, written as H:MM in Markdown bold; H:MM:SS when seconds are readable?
**4:19**
